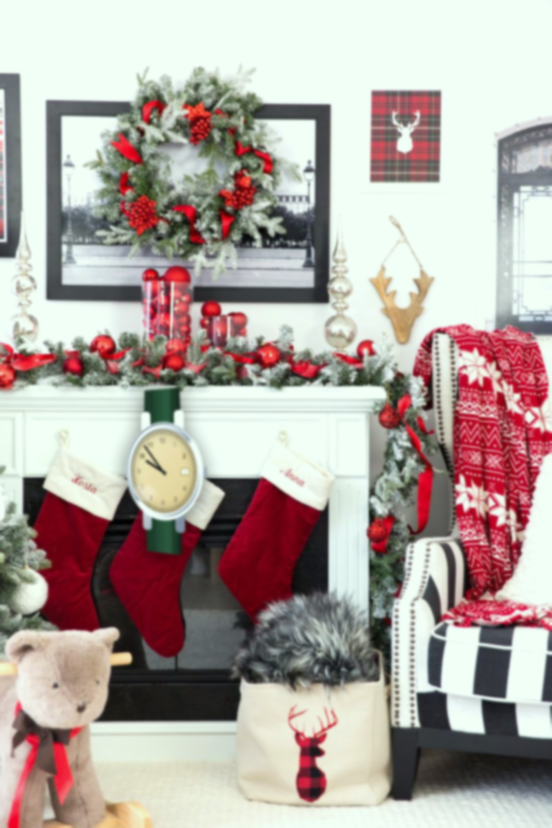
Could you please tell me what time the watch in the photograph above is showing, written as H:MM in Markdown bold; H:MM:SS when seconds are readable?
**9:53**
